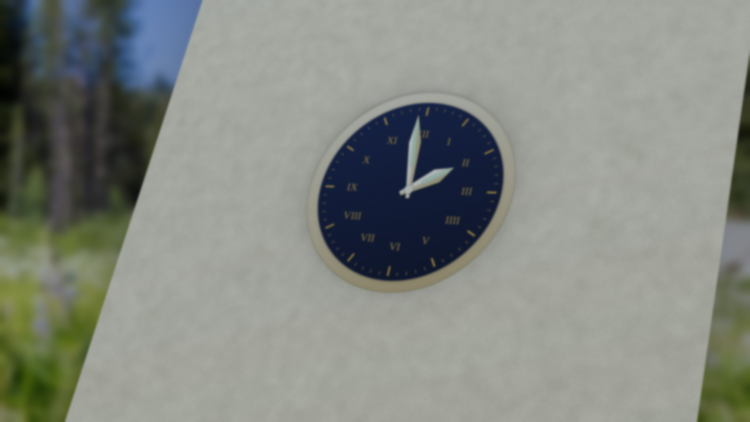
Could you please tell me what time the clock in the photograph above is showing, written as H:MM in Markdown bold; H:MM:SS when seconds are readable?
**1:59**
